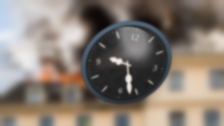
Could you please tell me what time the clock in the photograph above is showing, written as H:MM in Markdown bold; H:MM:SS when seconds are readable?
**9:27**
